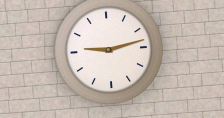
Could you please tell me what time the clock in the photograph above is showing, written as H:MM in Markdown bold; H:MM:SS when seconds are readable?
**9:13**
